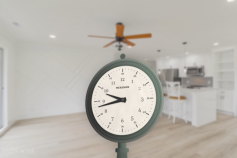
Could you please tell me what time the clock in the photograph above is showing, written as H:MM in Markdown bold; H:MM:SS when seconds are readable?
**9:43**
